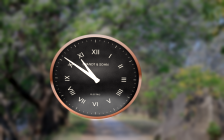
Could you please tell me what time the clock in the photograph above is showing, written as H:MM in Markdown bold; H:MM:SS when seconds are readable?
**10:51**
